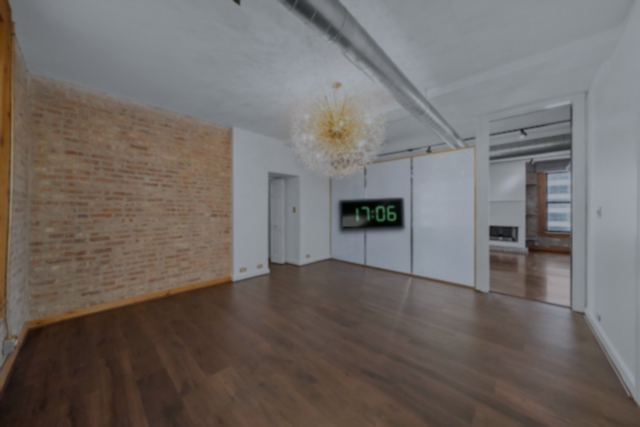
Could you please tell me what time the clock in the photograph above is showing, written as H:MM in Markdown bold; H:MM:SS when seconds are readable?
**17:06**
